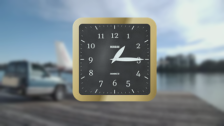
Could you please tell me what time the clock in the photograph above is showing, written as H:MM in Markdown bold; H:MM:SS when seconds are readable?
**1:15**
